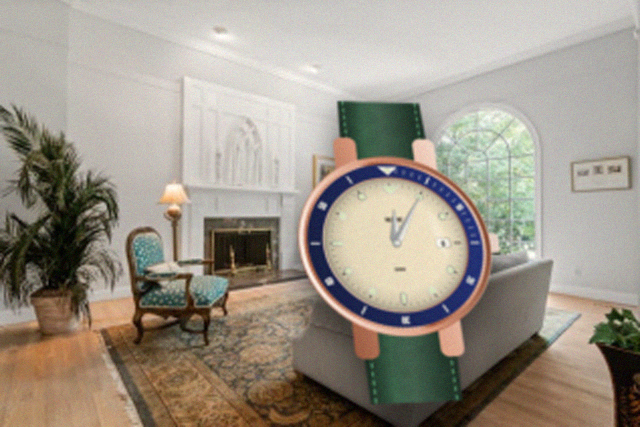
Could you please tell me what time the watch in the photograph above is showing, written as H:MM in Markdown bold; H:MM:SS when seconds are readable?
**12:05**
